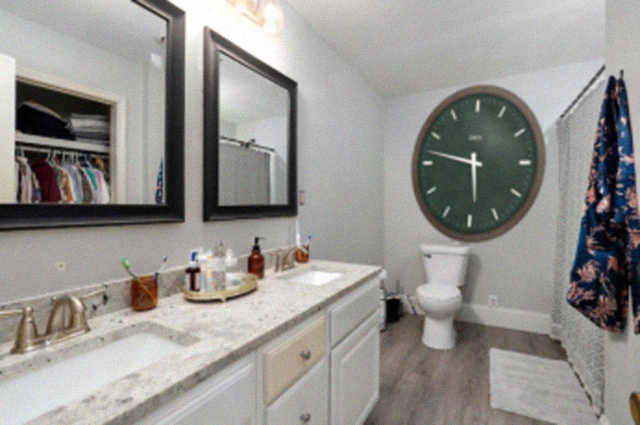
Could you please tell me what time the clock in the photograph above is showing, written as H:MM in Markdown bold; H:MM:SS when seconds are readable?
**5:47**
